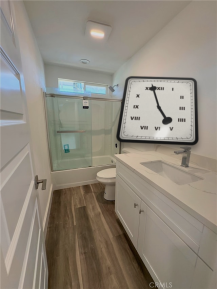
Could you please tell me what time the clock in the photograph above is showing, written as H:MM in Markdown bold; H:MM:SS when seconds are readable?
**4:57**
